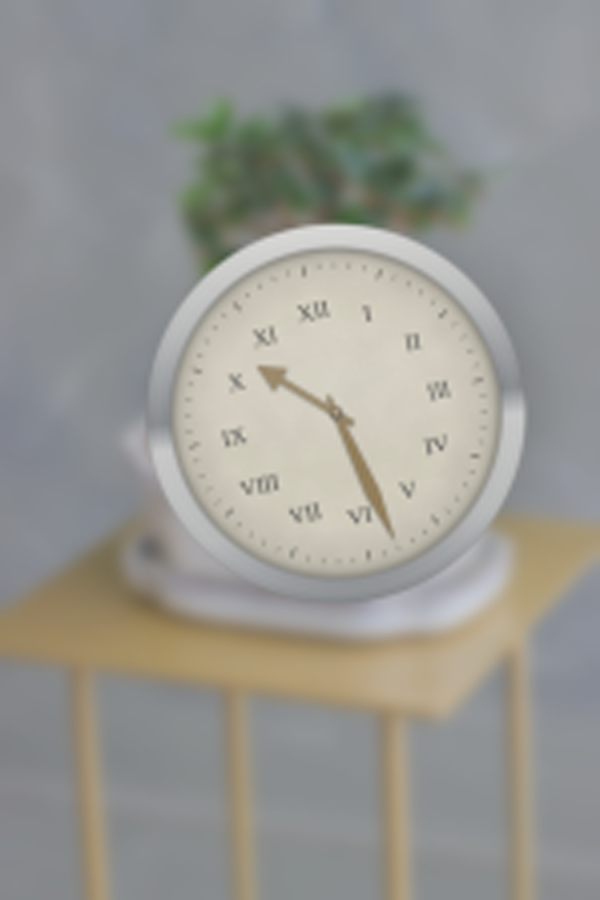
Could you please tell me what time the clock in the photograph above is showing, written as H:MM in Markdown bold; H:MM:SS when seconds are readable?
**10:28**
